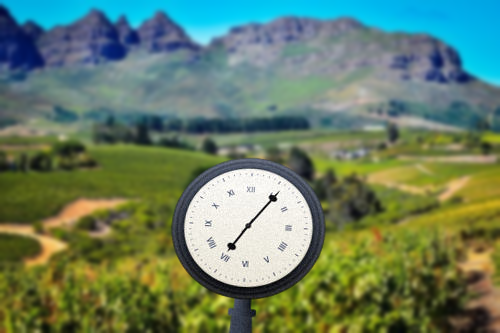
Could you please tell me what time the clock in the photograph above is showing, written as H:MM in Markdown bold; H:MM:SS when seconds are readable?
**7:06**
